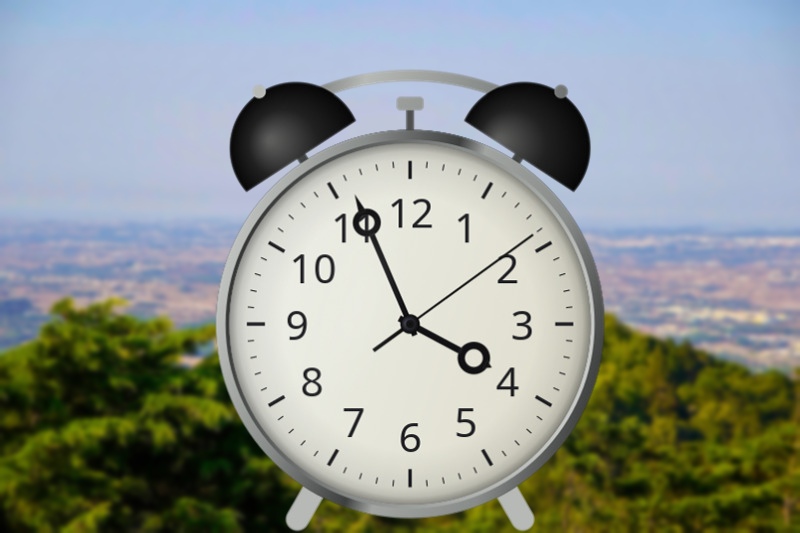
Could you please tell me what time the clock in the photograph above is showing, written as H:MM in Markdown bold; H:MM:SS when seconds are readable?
**3:56:09**
